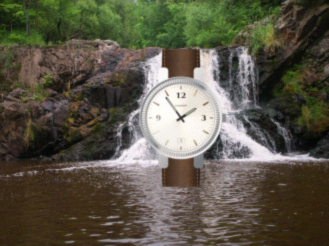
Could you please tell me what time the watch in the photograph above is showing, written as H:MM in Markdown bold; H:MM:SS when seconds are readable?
**1:54**
